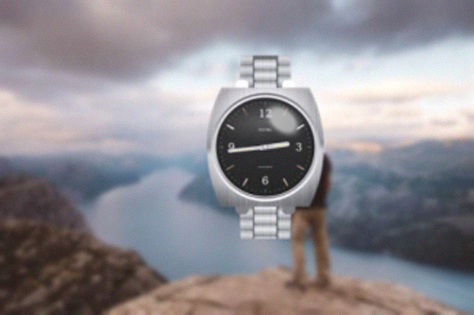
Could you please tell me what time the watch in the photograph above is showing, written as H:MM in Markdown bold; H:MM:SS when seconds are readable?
**2:44**
